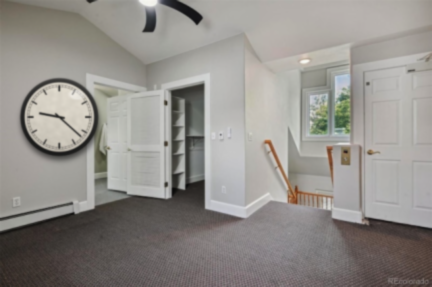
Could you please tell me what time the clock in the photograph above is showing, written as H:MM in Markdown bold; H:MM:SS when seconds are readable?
**9:22**
